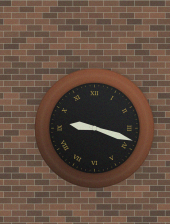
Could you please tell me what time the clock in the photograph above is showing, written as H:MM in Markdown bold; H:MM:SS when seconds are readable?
**9:18**
